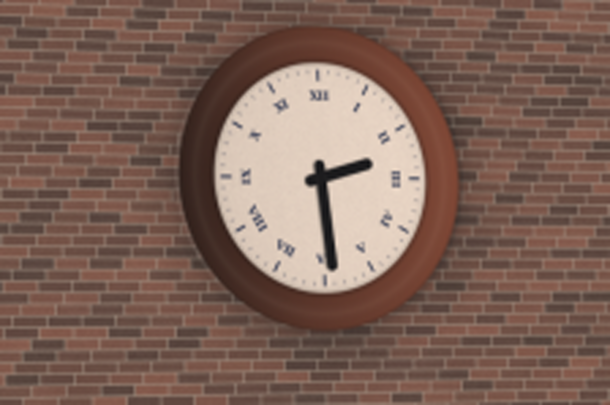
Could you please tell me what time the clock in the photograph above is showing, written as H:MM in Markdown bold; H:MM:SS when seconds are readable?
**2:29**
